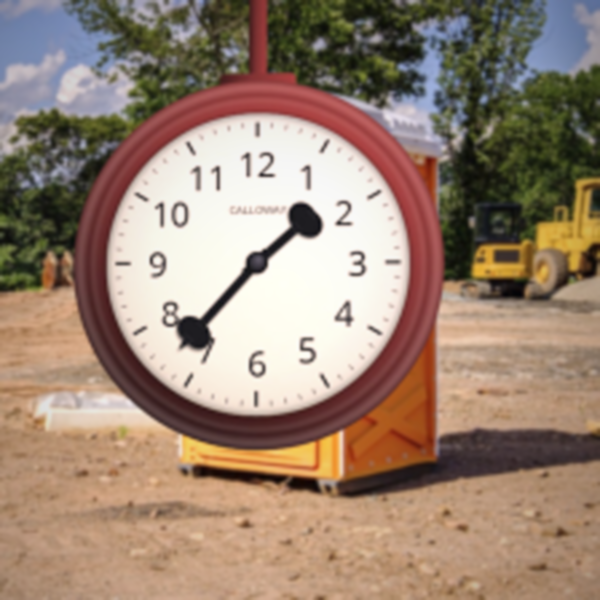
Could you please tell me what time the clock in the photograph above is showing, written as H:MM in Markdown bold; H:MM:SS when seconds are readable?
**1:37**
